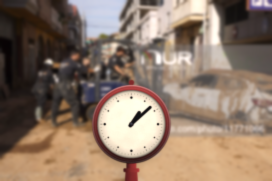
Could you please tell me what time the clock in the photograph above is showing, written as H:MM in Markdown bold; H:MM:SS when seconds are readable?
**1:08**
